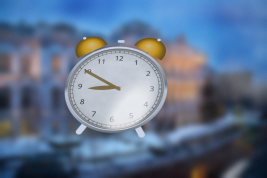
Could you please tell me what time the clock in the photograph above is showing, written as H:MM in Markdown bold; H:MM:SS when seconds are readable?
**8:50**
